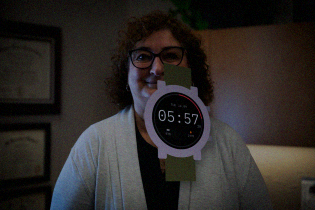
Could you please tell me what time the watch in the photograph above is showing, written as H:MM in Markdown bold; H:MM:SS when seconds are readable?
**5:57**
